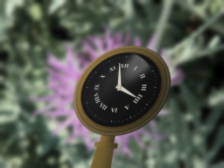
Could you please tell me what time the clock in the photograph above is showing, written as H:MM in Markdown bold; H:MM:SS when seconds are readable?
**3:58**
